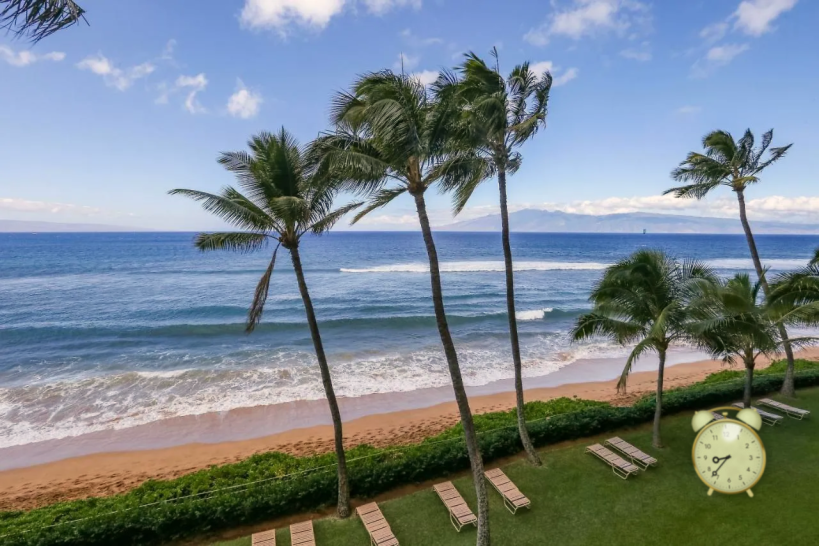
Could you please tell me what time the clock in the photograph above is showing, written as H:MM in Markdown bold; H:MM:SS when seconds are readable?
**8:37**
